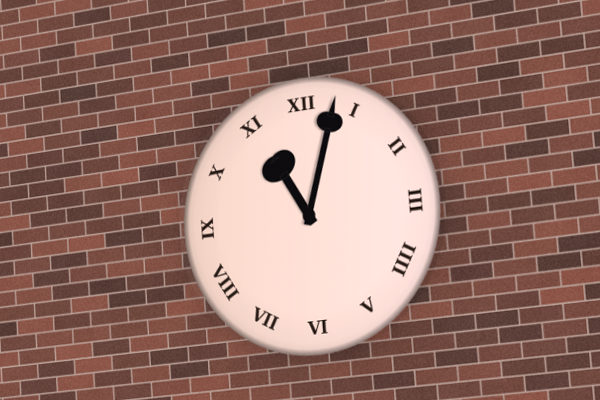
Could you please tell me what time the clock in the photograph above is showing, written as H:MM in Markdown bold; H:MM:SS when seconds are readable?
**11:03**
